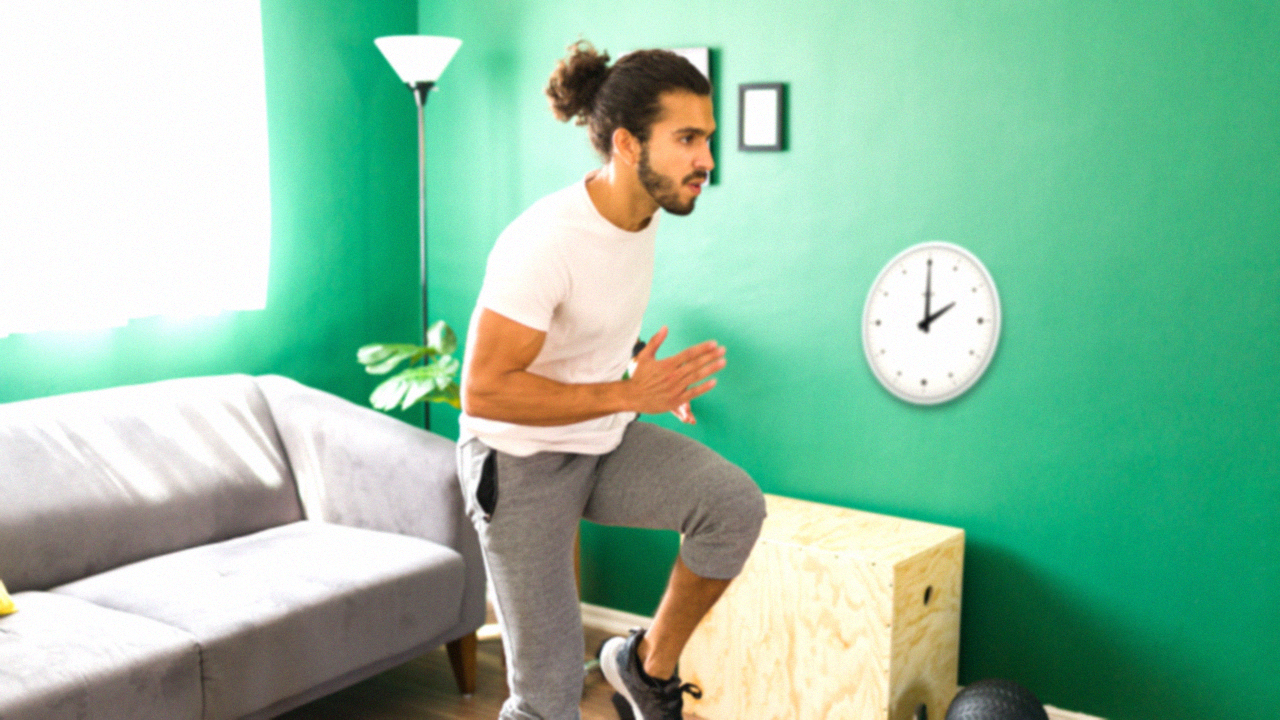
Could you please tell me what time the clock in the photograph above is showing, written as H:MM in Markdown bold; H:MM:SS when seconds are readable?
**2:00**
